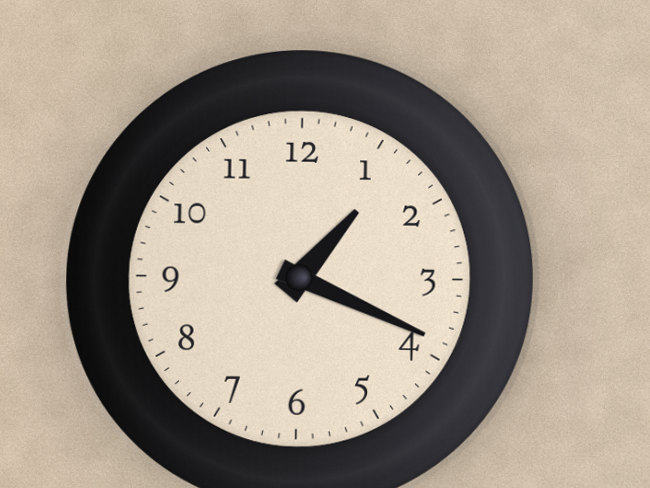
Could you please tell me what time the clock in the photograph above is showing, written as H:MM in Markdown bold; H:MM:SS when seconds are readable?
**1:19**
